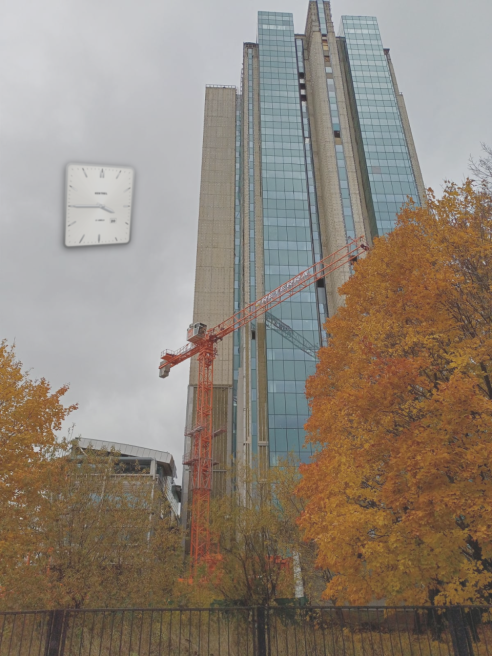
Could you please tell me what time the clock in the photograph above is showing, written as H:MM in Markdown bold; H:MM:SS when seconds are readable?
**3:45**
